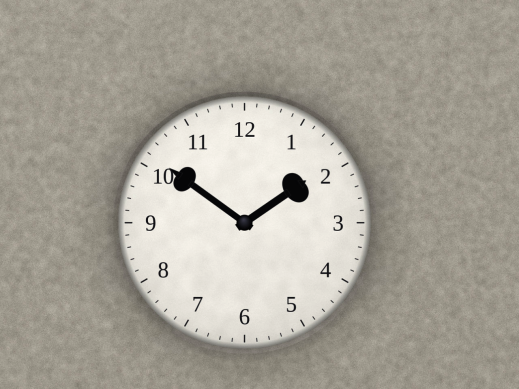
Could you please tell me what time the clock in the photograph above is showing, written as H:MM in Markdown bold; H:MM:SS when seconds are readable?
**1:51**
